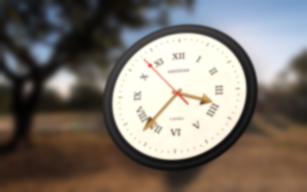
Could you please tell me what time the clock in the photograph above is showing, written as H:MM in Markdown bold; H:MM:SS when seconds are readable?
**3:36:53**
